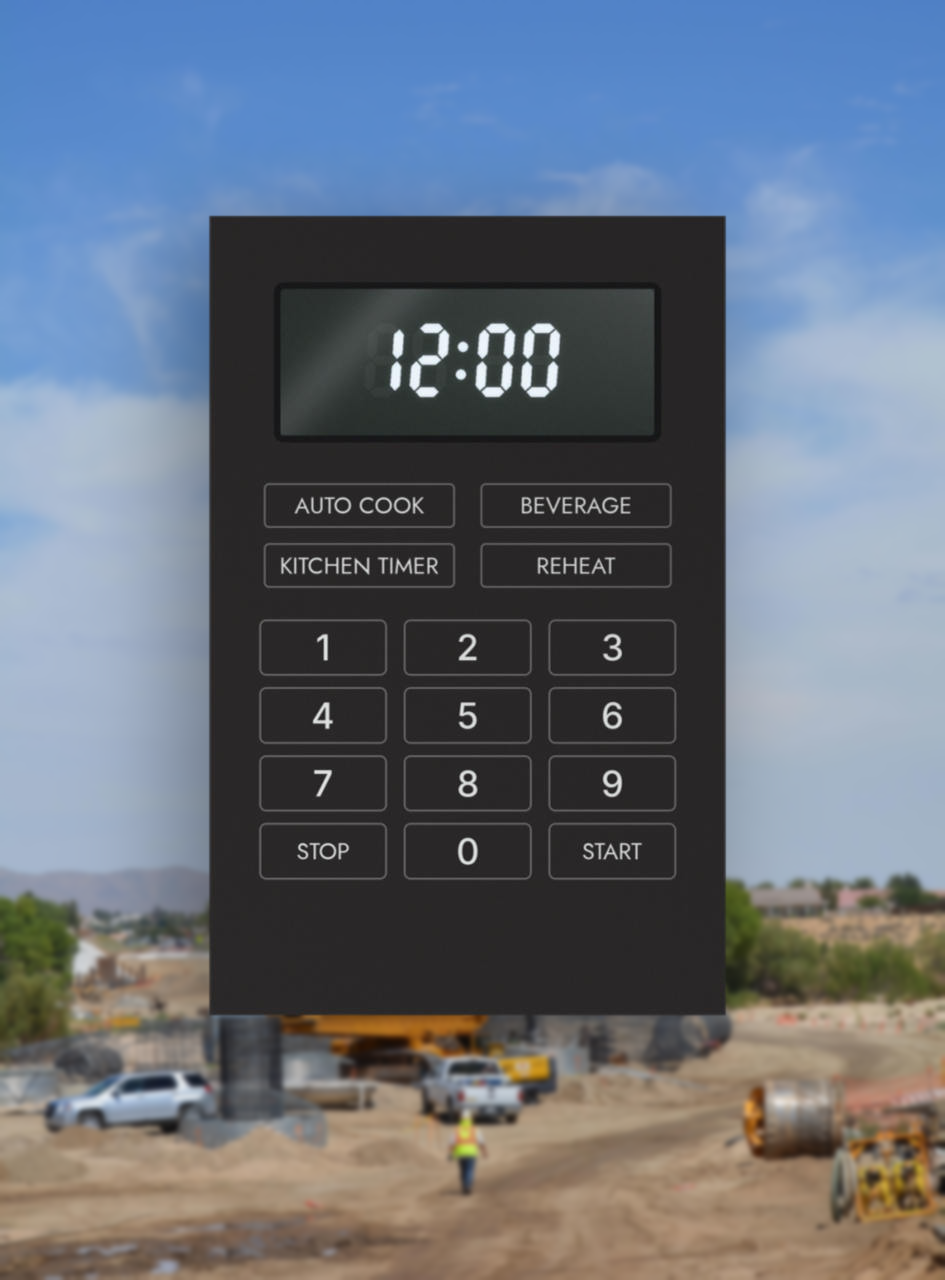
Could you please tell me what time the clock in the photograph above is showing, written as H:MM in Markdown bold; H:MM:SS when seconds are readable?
**12:00**
